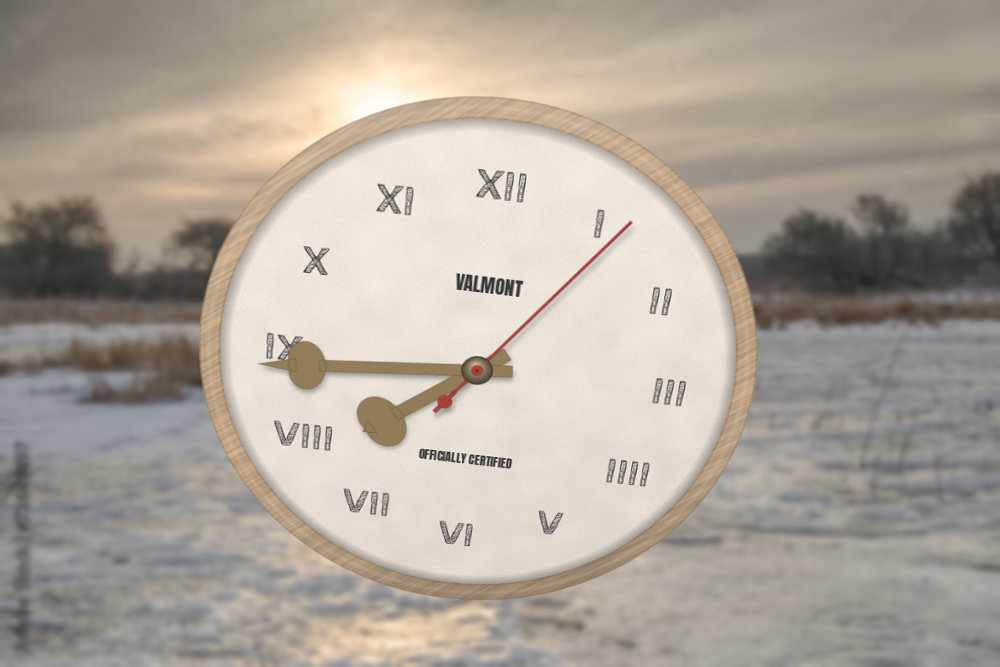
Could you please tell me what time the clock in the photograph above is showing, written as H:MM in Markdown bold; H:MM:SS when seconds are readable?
**7:44:06**
